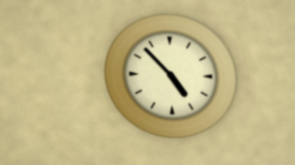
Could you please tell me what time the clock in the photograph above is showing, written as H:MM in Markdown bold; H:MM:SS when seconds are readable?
**4:53**
